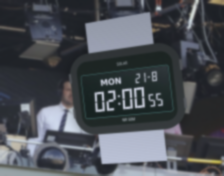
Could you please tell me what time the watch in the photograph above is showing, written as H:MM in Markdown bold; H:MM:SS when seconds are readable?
**2:00:55**
